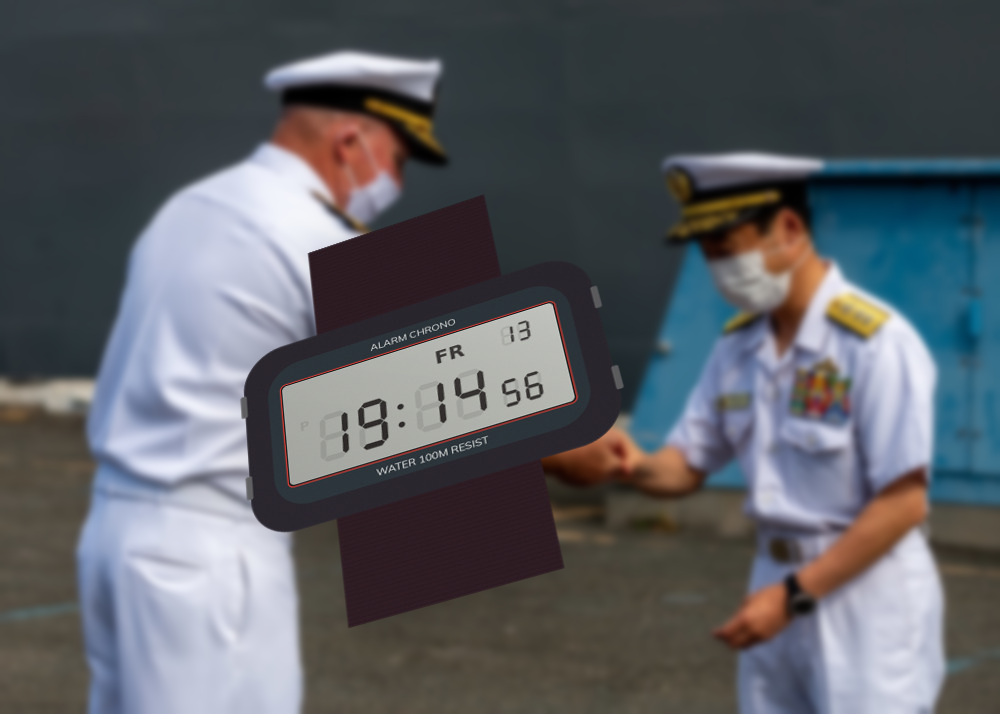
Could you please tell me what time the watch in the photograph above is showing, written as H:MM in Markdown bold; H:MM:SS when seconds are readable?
**19:14:56**
